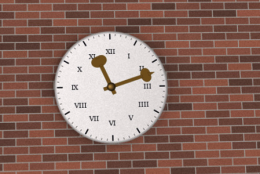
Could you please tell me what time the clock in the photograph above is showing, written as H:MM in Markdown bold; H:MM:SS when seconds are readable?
**11:12**
